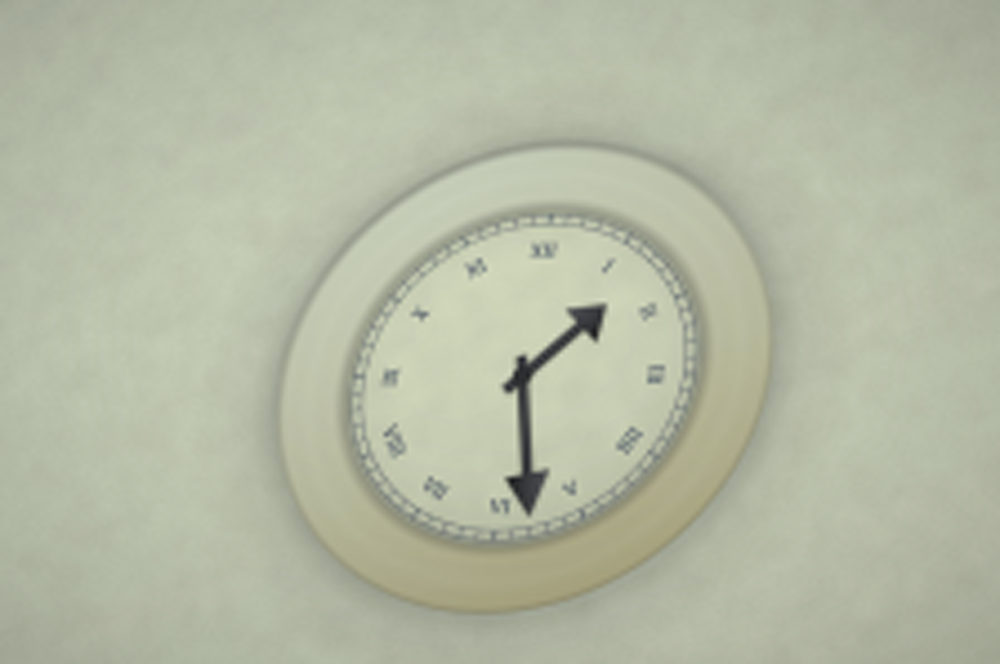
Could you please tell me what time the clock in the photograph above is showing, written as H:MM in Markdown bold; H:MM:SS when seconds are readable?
**1:28**
